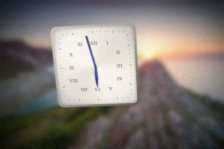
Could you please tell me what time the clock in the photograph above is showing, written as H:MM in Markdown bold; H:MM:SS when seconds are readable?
**5:58**
